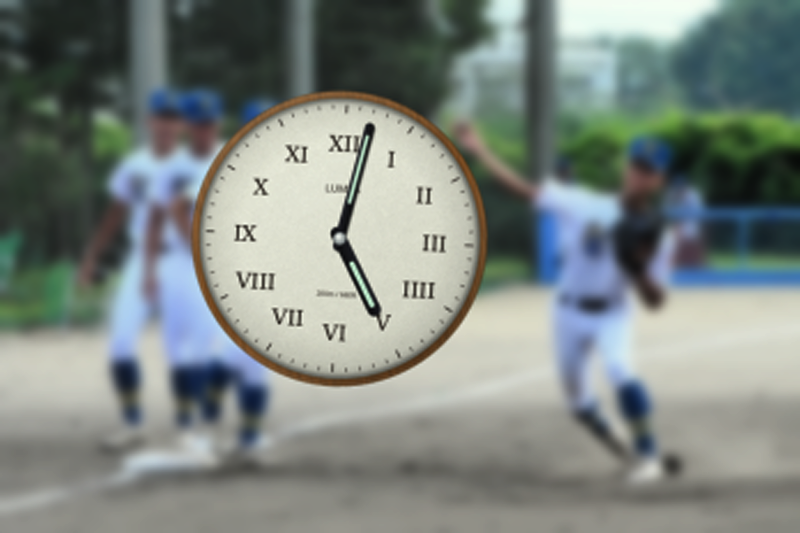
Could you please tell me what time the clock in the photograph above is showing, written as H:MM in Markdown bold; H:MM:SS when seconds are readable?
**5:02**
